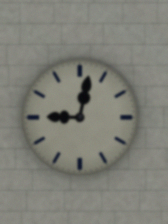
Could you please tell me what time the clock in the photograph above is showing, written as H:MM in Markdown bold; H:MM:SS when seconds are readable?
**9:02**
